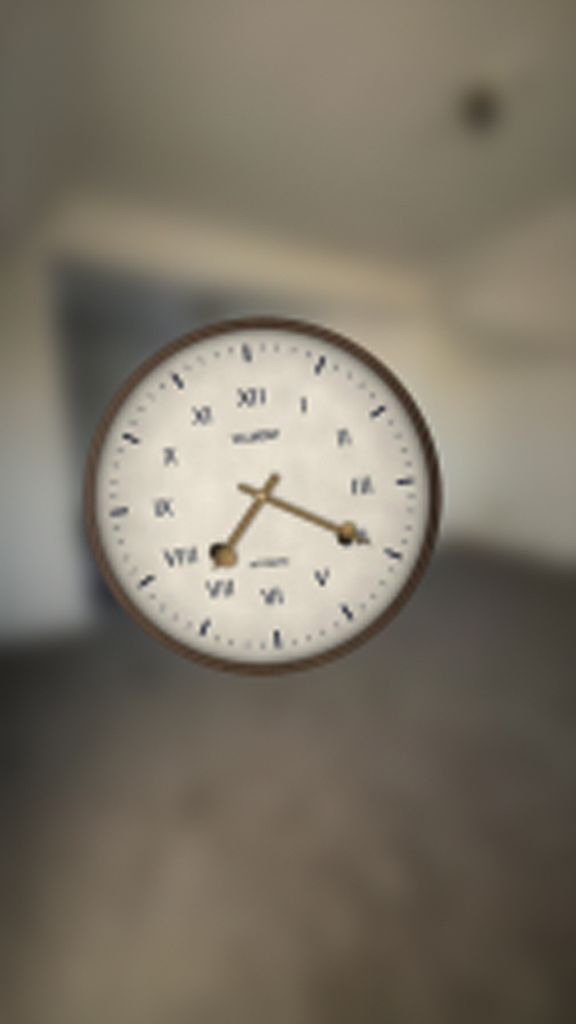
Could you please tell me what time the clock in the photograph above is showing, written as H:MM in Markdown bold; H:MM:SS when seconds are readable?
**7:20**
